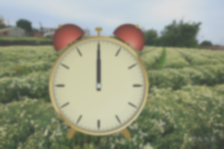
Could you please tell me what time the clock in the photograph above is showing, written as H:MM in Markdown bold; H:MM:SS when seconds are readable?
**12:00**
